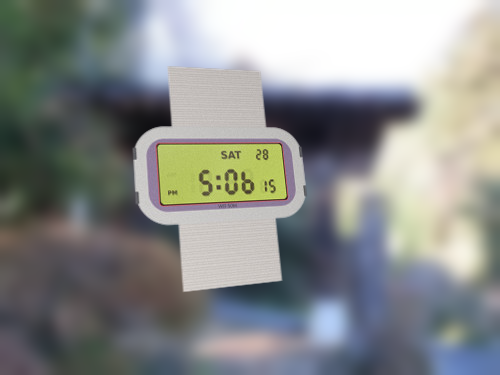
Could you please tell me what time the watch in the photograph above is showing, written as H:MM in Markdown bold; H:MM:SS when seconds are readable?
**5:06:15**
